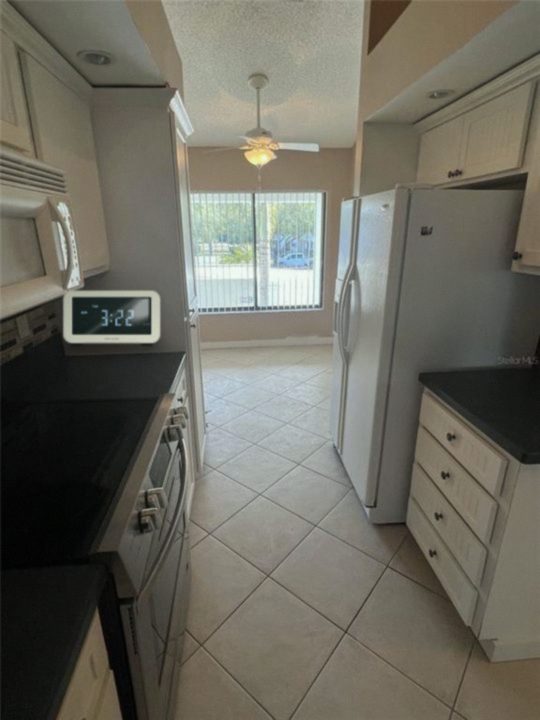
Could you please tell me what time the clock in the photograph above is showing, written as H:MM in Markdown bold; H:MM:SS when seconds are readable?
**3:22**
